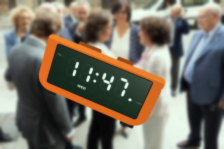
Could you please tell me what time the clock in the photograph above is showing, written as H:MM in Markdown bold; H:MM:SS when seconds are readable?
**11:47**
